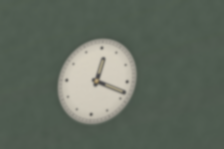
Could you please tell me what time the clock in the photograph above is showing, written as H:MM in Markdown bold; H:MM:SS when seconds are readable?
**12:18**
